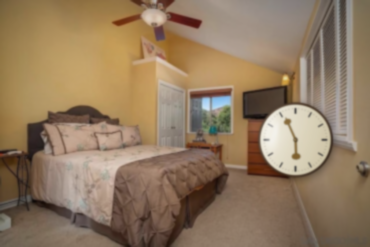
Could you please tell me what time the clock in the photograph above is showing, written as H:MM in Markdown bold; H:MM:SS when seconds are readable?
**5:56**
